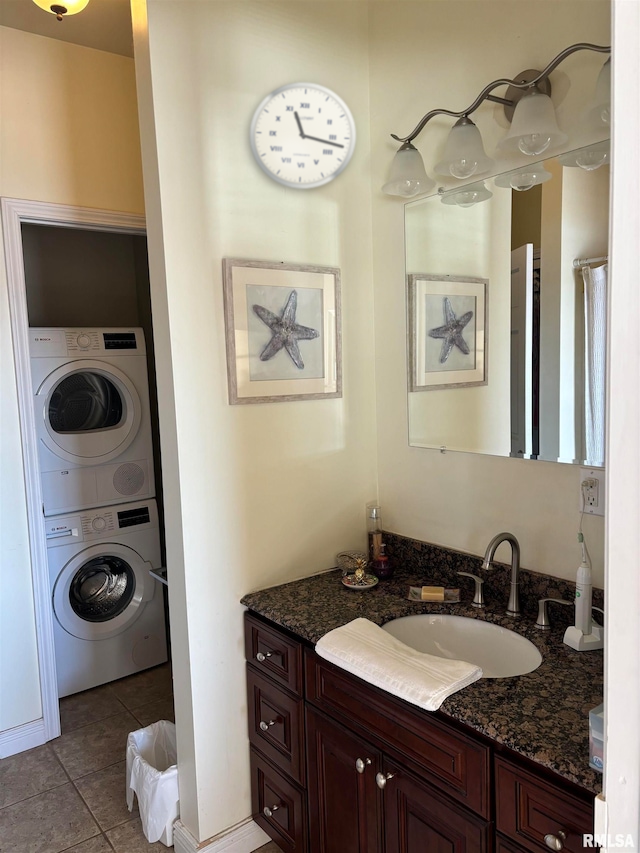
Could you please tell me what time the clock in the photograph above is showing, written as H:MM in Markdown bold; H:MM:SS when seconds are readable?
**11:17**
